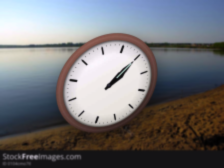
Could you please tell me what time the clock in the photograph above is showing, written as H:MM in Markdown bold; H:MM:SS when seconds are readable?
**1:05**
